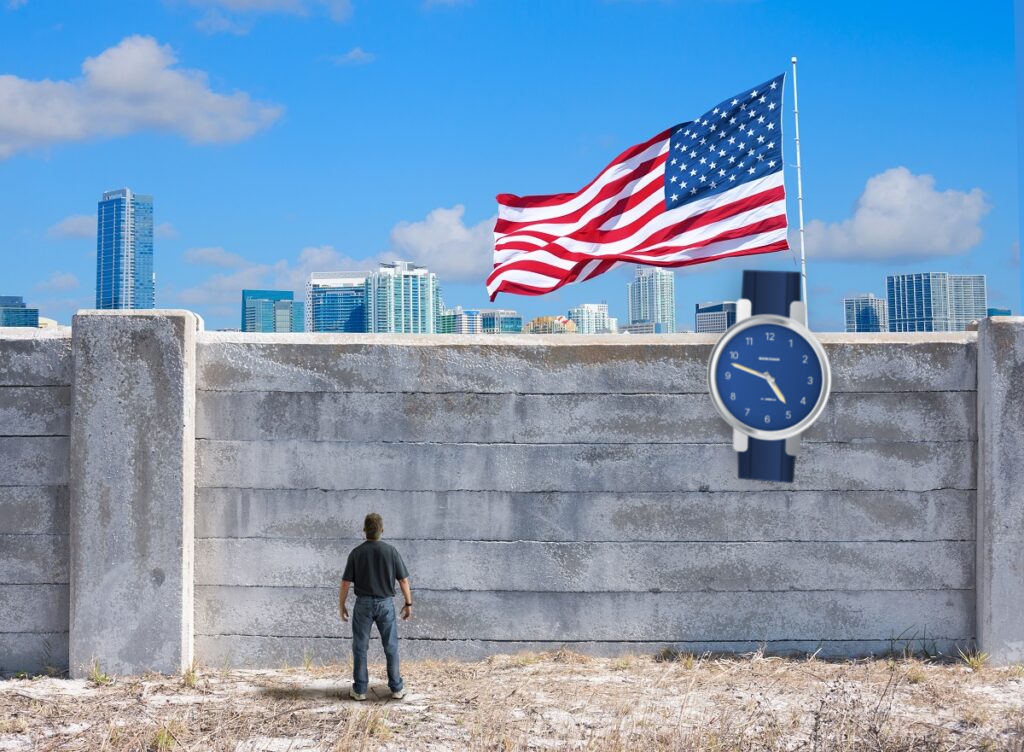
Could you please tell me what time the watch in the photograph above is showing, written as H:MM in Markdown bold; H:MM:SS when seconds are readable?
**4:48**
